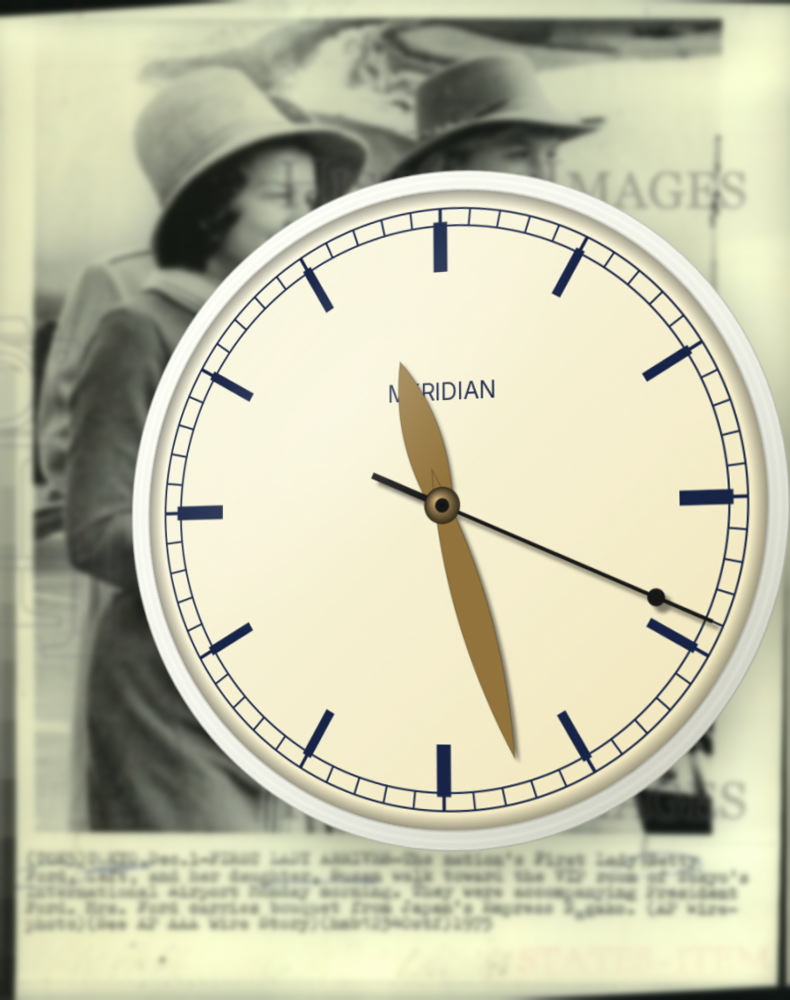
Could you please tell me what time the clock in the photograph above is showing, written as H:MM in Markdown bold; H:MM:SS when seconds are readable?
**11:27:19**
